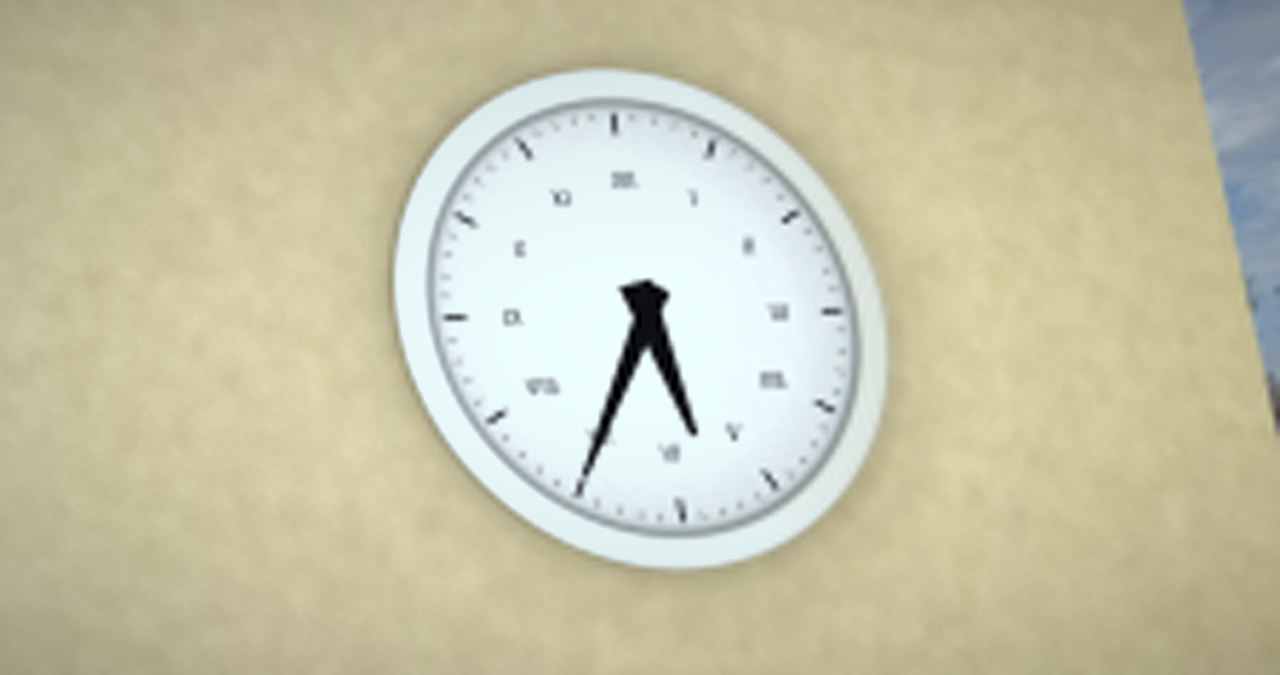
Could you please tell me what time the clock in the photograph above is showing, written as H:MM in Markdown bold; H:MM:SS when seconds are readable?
**5:35**
